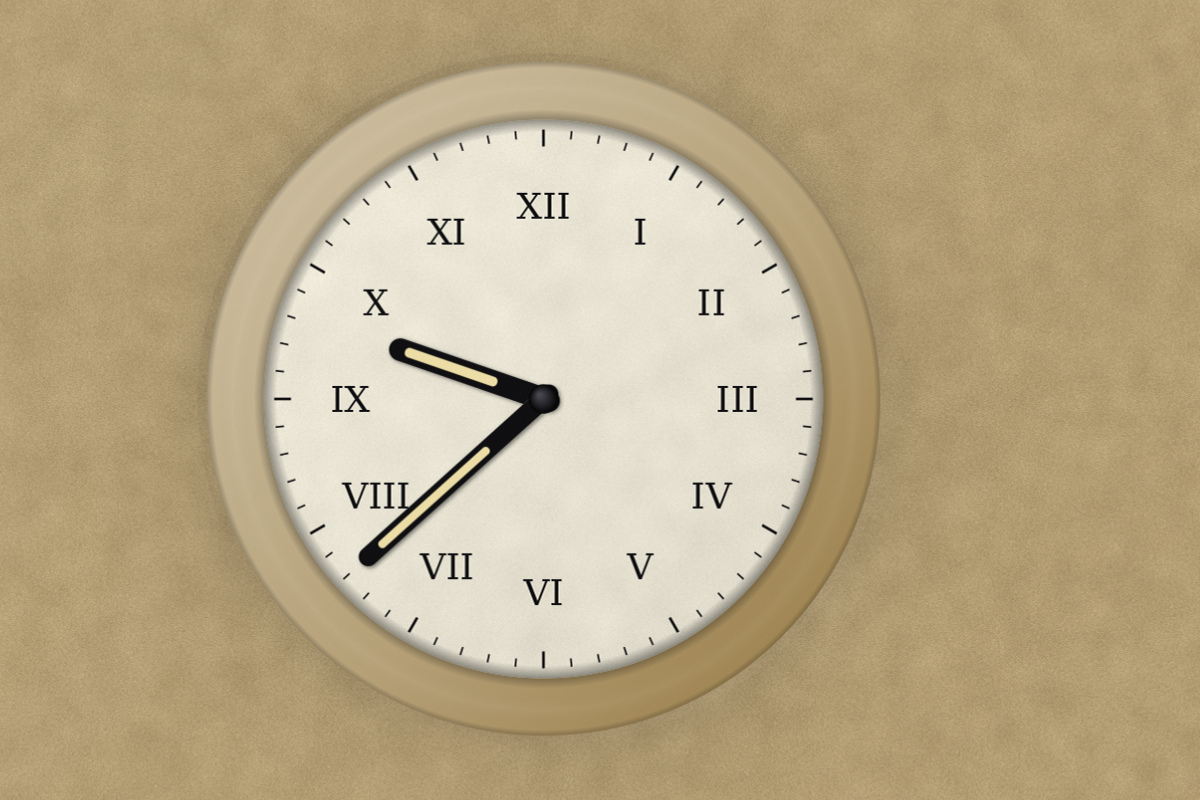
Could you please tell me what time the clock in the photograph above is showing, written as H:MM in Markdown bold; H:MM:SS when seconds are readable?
**9:38**
